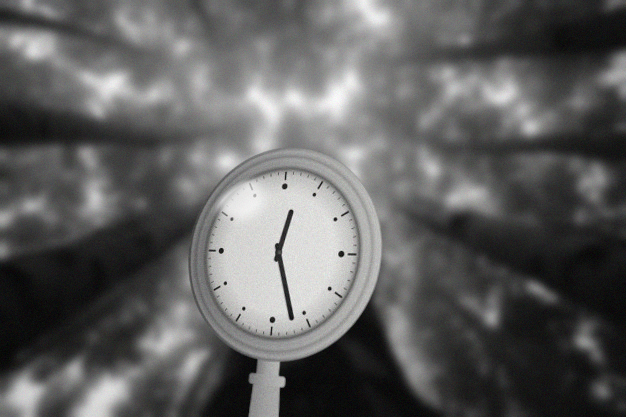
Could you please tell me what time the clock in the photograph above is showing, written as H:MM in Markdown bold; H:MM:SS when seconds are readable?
**12:27**
